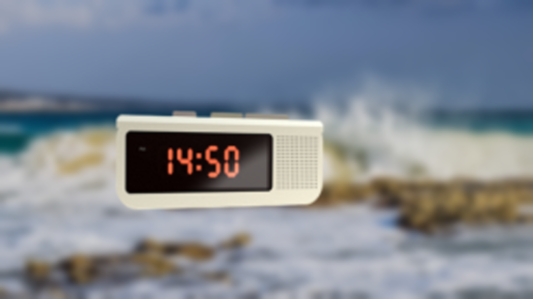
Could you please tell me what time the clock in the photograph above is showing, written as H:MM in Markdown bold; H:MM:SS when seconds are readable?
**14:50**
